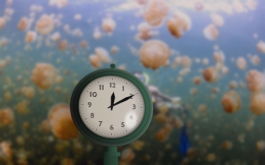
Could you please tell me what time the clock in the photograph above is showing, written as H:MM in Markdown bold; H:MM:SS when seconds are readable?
**12:10**
